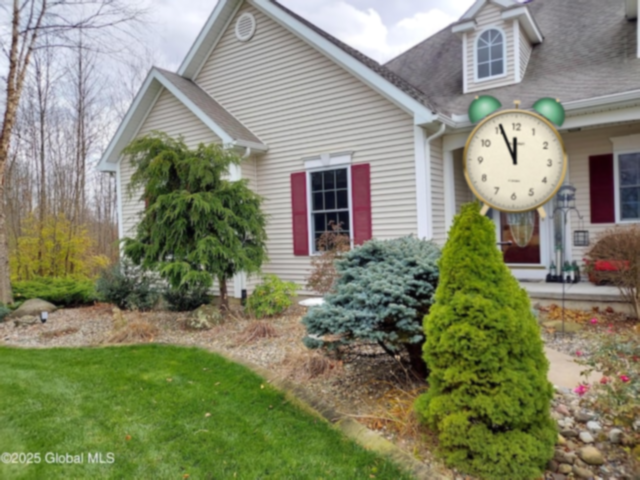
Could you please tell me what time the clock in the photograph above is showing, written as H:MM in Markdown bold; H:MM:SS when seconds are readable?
**11:56**
